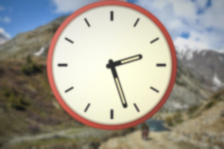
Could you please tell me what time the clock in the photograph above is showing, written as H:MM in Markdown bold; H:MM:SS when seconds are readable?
**2:27**
